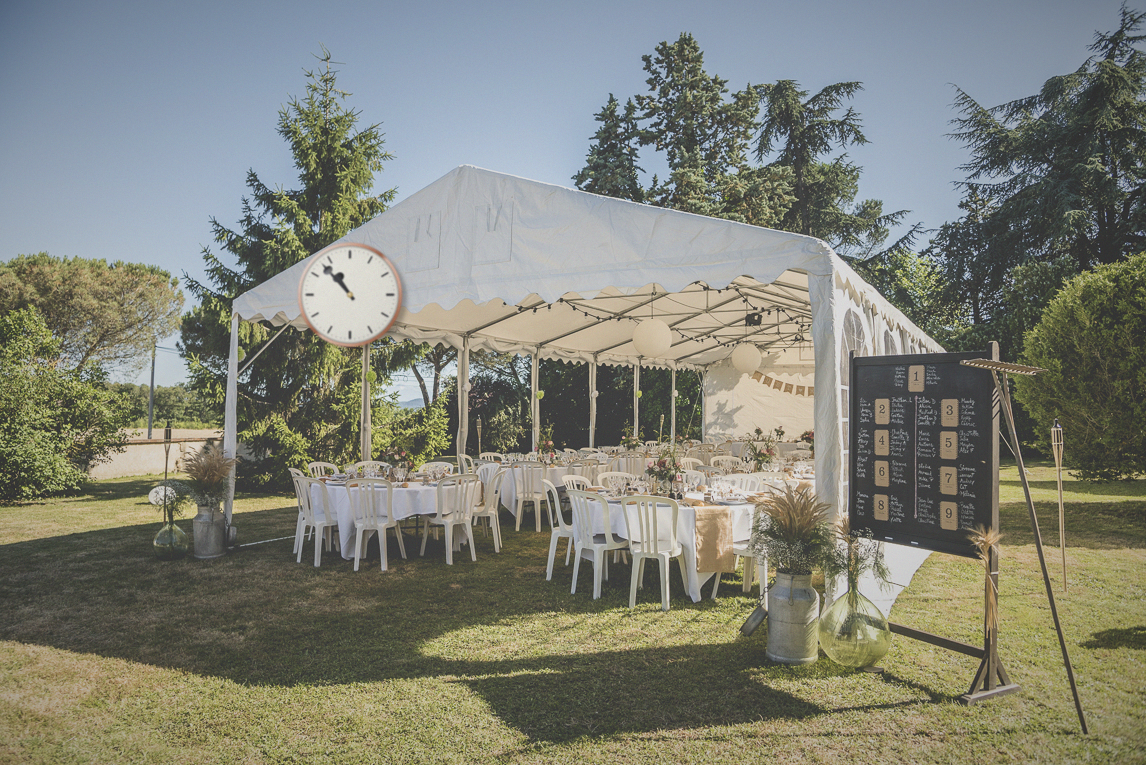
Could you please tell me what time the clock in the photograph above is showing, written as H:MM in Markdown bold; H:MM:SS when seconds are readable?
**10:53**
